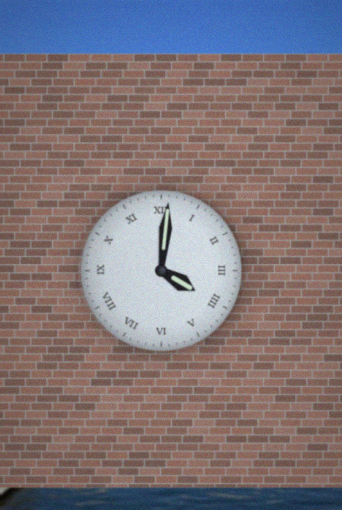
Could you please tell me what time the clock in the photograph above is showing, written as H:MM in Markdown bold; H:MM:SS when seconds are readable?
**4:01**
